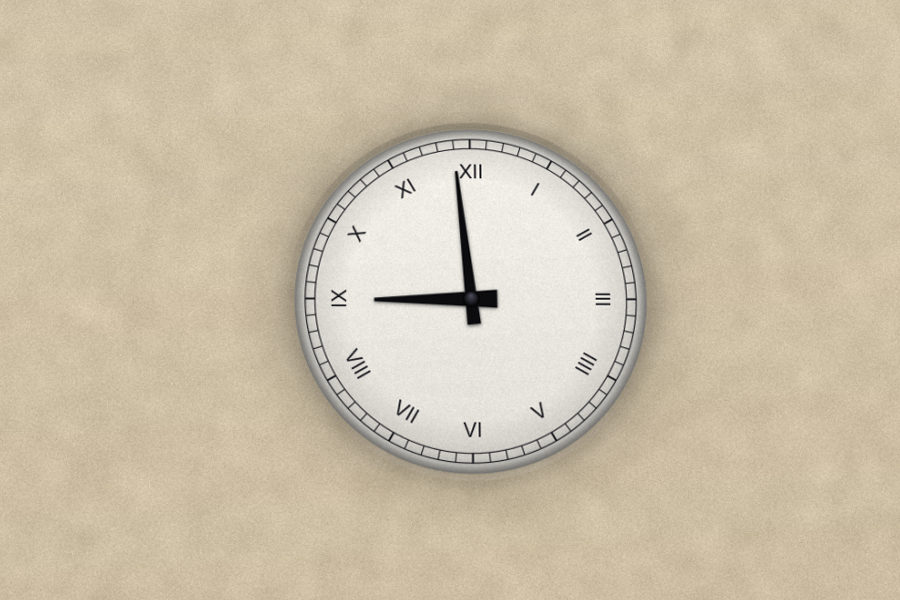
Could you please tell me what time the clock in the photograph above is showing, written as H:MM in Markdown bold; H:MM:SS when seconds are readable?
**8:59**
